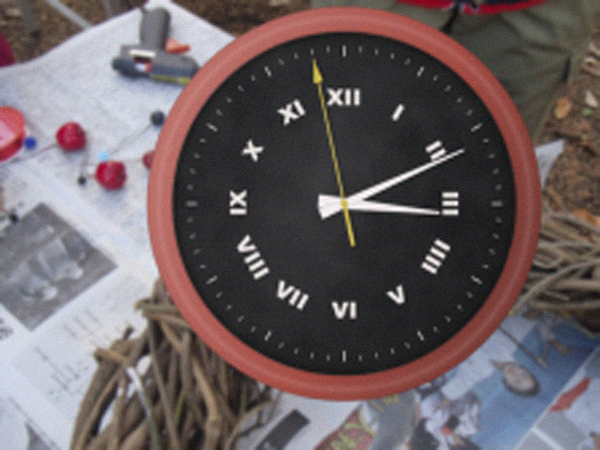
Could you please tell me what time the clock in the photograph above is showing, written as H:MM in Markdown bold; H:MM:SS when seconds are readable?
**3:10:58**
